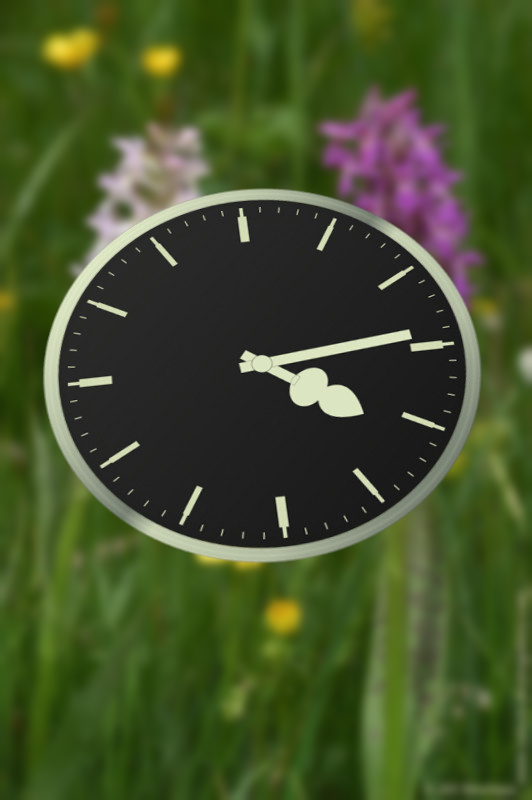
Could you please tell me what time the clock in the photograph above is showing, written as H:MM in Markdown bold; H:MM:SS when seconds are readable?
**4:14**
